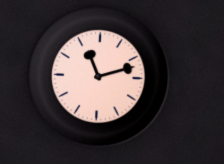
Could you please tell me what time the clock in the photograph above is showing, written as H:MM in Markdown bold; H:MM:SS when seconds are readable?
**11:12**
